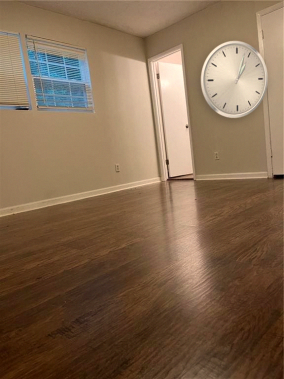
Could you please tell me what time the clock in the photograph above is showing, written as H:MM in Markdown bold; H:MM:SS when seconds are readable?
**1:03**
